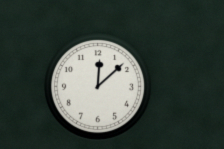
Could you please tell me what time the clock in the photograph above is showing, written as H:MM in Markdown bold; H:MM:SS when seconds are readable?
**12:08**
